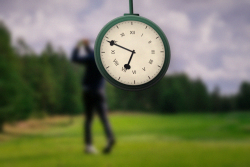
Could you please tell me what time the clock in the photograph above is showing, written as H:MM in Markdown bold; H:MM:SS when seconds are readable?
**6:49**
